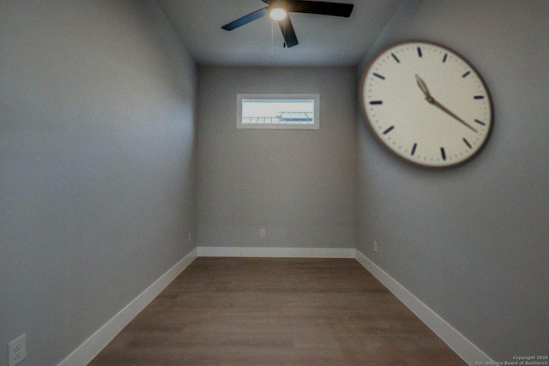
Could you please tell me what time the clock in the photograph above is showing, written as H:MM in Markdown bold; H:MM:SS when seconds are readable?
**11:22**
